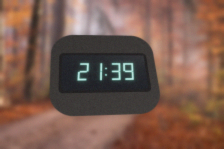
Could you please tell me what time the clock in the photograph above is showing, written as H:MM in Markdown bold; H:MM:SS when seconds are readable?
**21:39**
